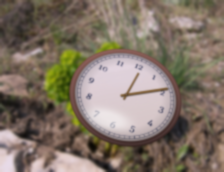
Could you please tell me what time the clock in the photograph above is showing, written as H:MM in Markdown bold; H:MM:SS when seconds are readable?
**12:09**
